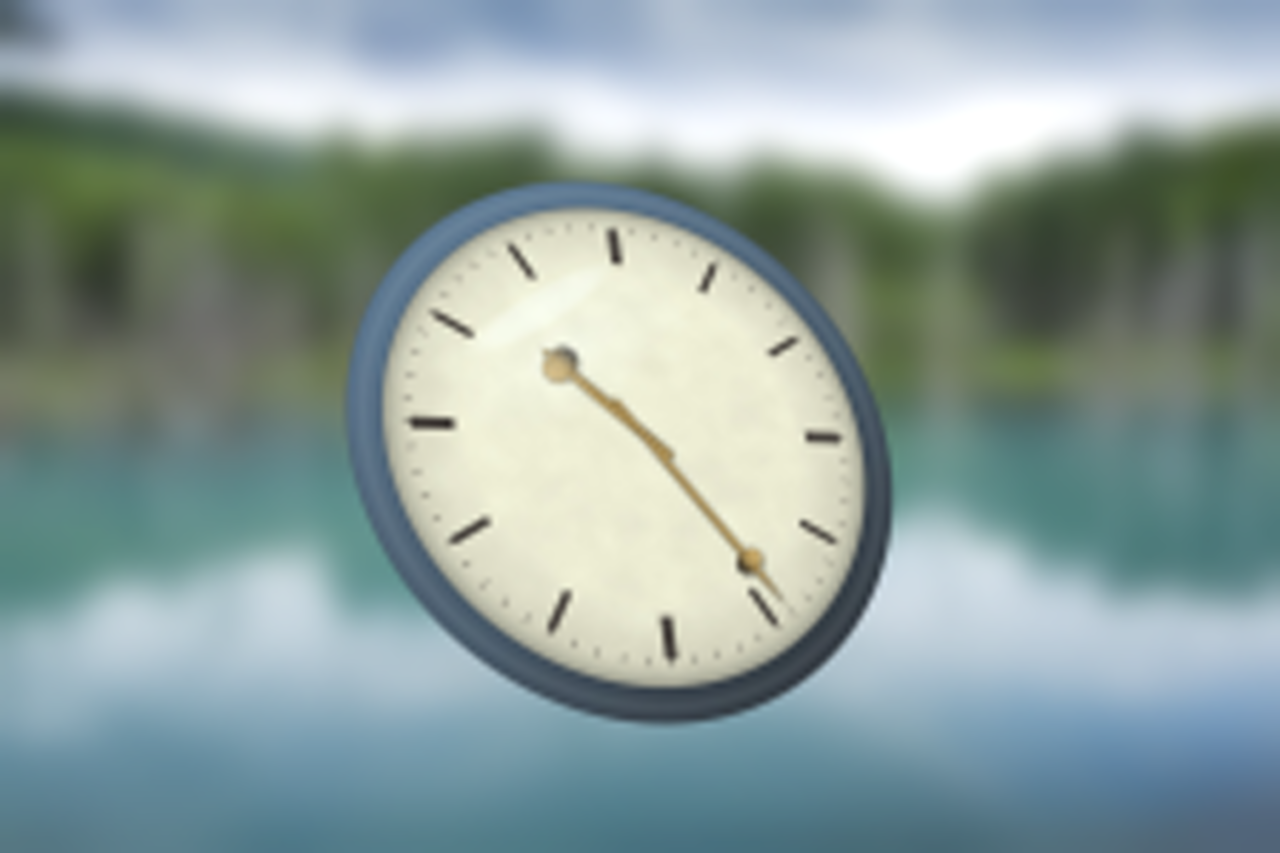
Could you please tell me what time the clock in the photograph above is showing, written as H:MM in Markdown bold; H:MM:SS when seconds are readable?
**10:24**
